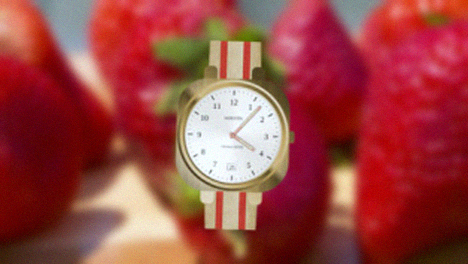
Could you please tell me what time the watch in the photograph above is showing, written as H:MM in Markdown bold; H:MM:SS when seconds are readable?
**4:07**
